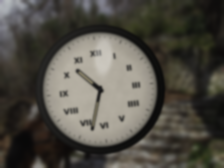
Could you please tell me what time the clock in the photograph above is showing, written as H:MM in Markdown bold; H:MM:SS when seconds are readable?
**10:33**
